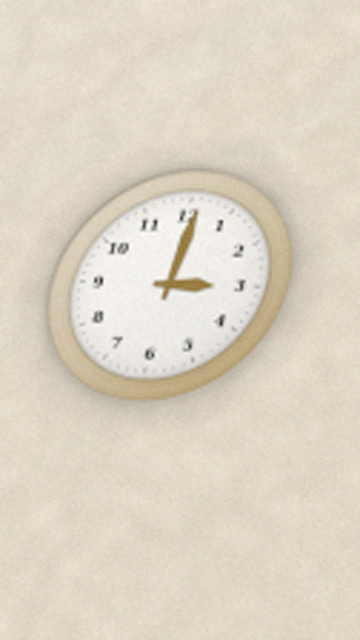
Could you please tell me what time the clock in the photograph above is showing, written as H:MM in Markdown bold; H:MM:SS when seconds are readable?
**3:01**
